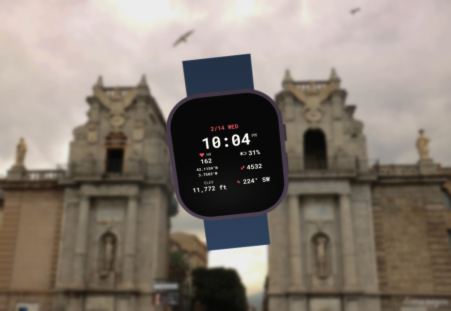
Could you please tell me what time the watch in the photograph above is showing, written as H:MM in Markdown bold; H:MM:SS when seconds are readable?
**10:04**
